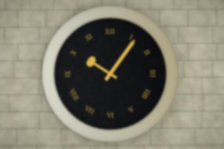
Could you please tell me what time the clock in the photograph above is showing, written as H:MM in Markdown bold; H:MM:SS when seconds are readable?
**10:06**
